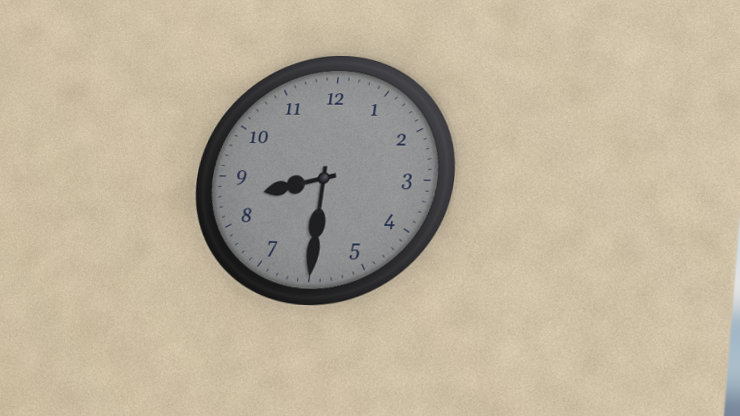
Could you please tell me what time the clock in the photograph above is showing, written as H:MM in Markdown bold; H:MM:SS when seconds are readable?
**8:30**
